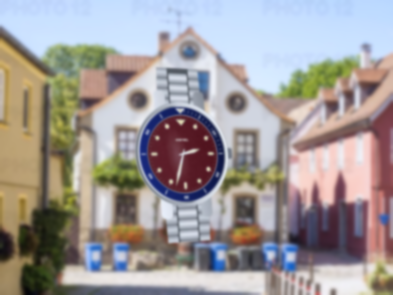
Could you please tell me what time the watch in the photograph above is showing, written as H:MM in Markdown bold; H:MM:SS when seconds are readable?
**2:33**
